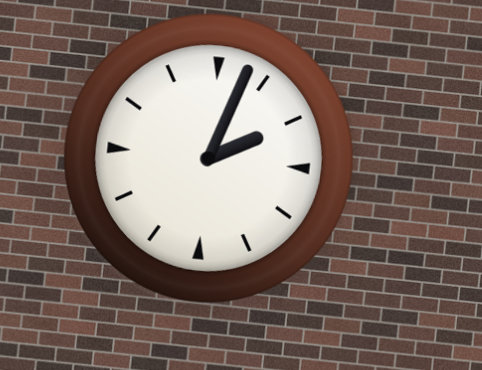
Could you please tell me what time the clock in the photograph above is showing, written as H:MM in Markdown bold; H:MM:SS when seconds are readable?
**2:03**
